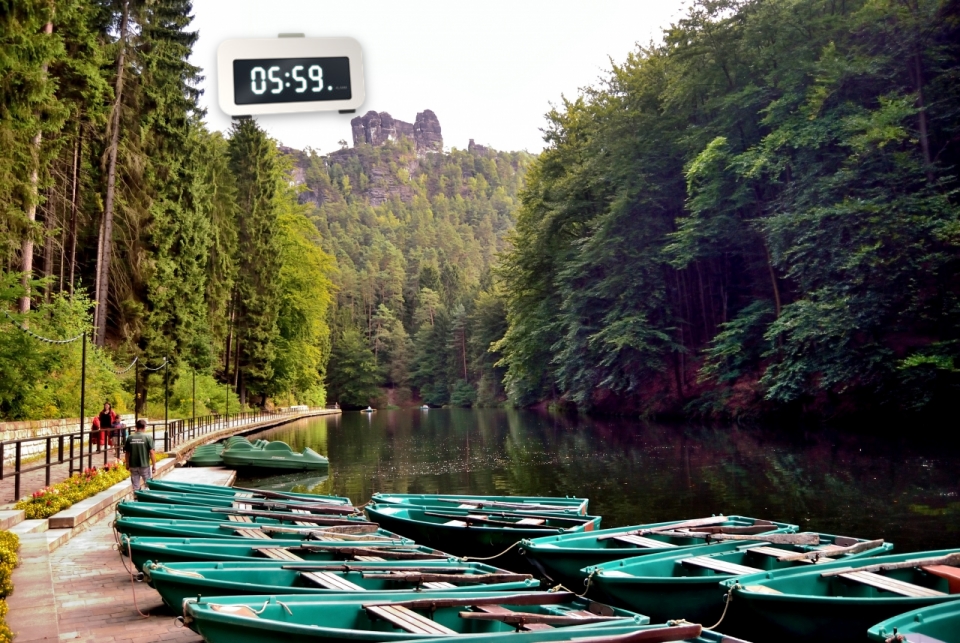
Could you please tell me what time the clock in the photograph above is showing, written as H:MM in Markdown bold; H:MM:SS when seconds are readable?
**5:59**
